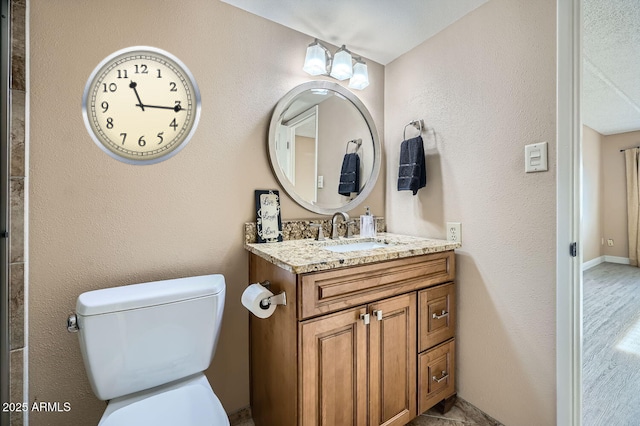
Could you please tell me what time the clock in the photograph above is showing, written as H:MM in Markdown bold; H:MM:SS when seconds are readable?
**11:16**
